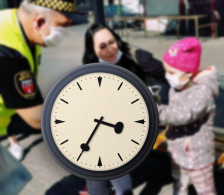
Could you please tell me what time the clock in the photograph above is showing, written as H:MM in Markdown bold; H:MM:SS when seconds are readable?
**3:35**
